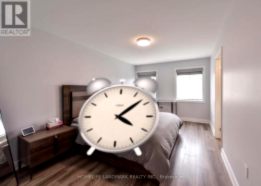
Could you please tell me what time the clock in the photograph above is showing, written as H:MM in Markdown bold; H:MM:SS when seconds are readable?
**4:08**
